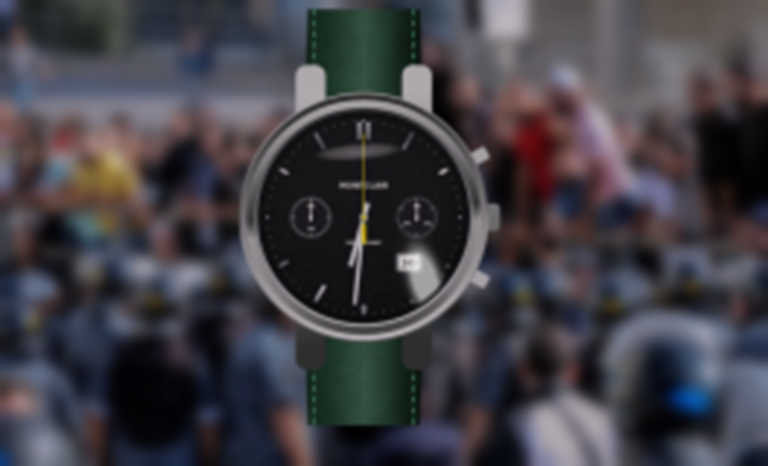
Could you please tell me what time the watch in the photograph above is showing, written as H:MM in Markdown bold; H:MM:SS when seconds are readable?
**6:31**
